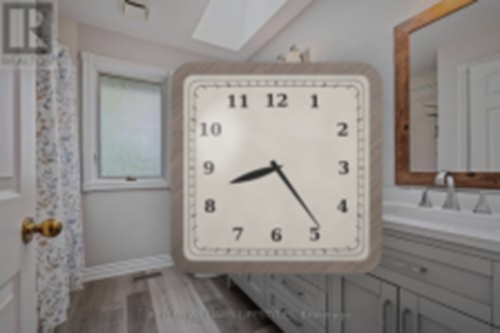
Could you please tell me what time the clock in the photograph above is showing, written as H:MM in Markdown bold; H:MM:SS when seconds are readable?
**8:24**
